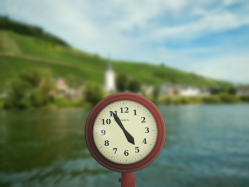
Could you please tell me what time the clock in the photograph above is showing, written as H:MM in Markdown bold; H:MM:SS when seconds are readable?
**4:55**
